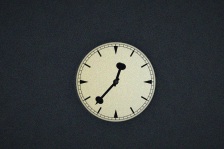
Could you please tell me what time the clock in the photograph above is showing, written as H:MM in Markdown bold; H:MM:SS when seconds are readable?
**12:37**
